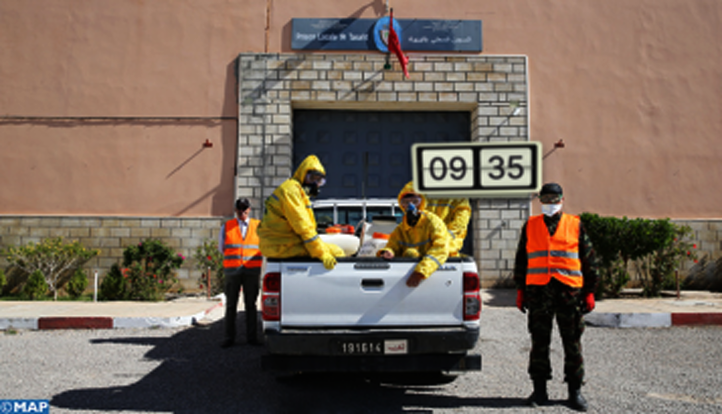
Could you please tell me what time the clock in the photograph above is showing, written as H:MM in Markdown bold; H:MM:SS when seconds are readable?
**9:35**
